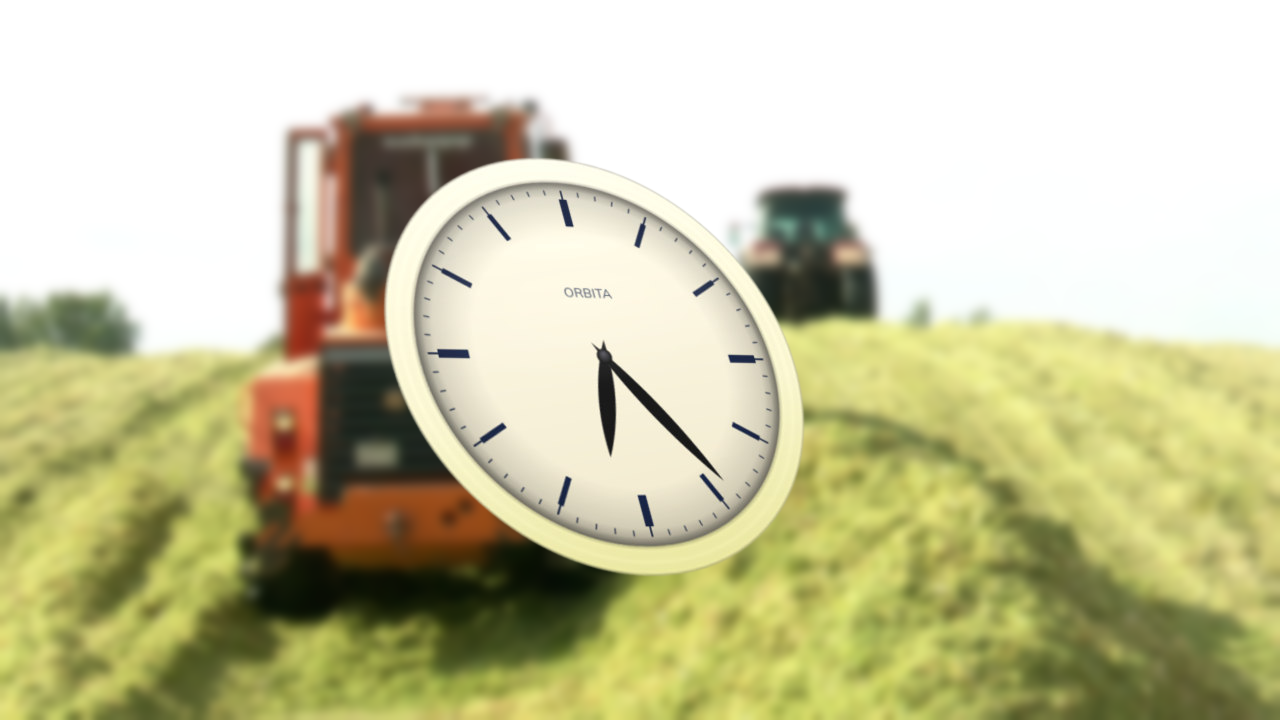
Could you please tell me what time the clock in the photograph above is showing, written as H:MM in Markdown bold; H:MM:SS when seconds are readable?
**6:24**
